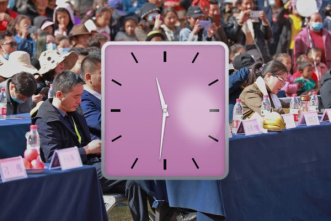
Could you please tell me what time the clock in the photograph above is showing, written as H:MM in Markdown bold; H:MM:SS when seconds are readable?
**11:31**
